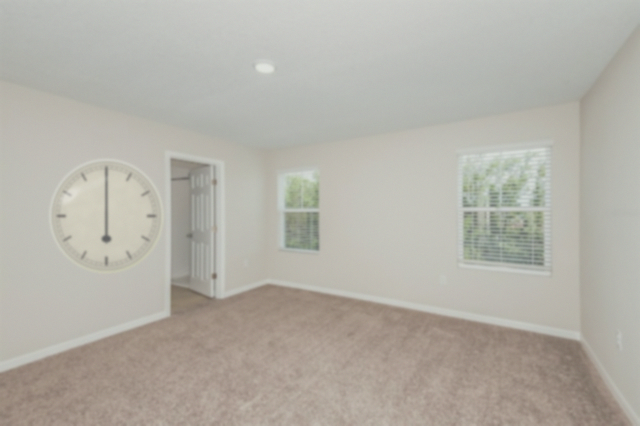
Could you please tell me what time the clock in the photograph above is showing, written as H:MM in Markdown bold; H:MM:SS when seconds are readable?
**6:00**
